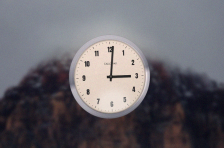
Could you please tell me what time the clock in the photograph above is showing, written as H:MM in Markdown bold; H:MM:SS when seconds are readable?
**3:01**
